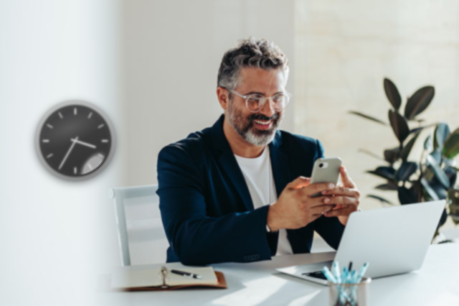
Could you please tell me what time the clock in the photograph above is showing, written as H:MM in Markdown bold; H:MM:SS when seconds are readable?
**3:35**
